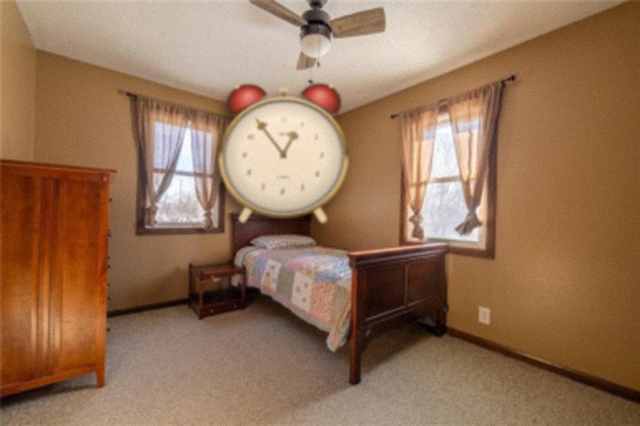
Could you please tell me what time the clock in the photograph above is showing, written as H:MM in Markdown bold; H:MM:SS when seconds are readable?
**12:54**
